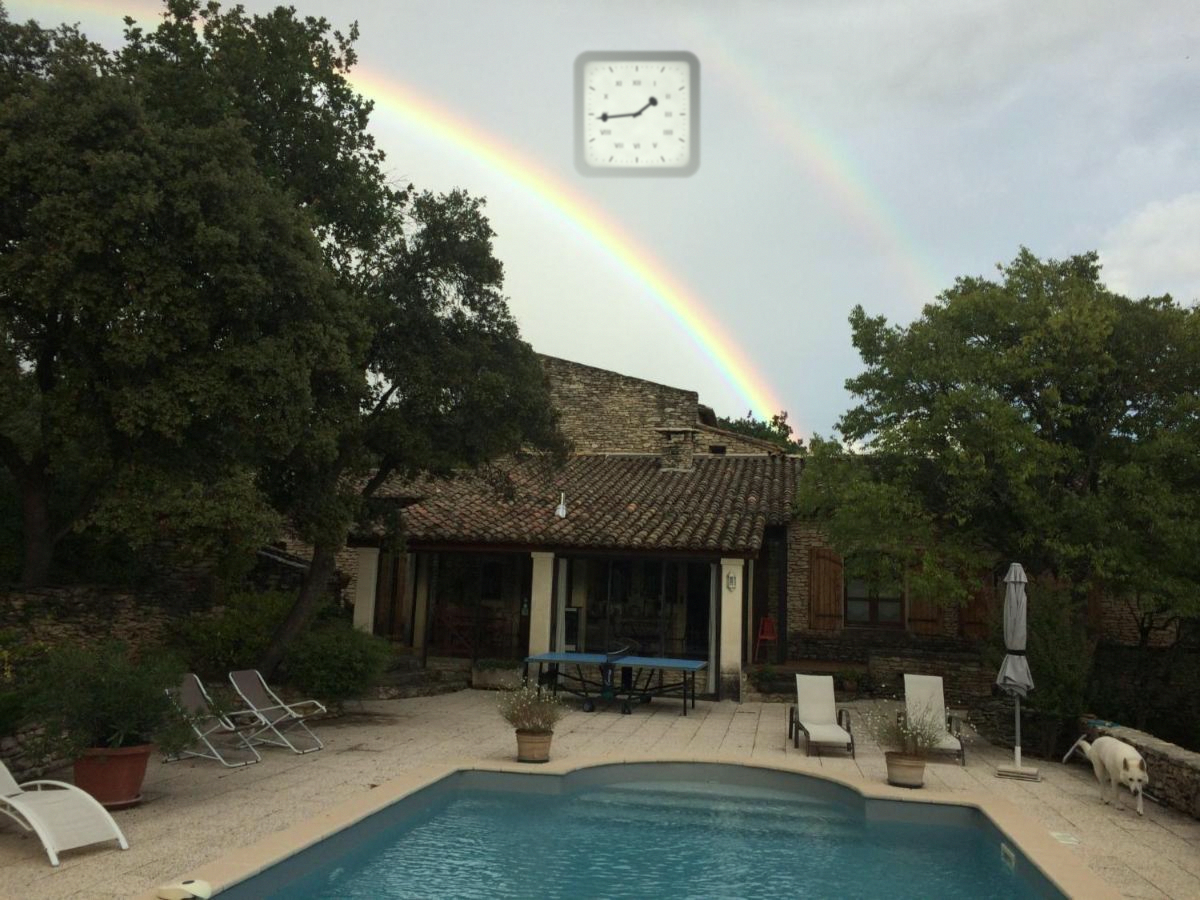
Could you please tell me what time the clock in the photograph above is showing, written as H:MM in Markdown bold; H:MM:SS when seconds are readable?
**1:44**
